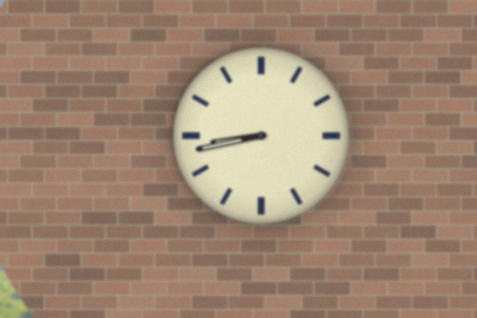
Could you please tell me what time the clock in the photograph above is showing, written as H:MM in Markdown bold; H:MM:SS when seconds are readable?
**8:43**
